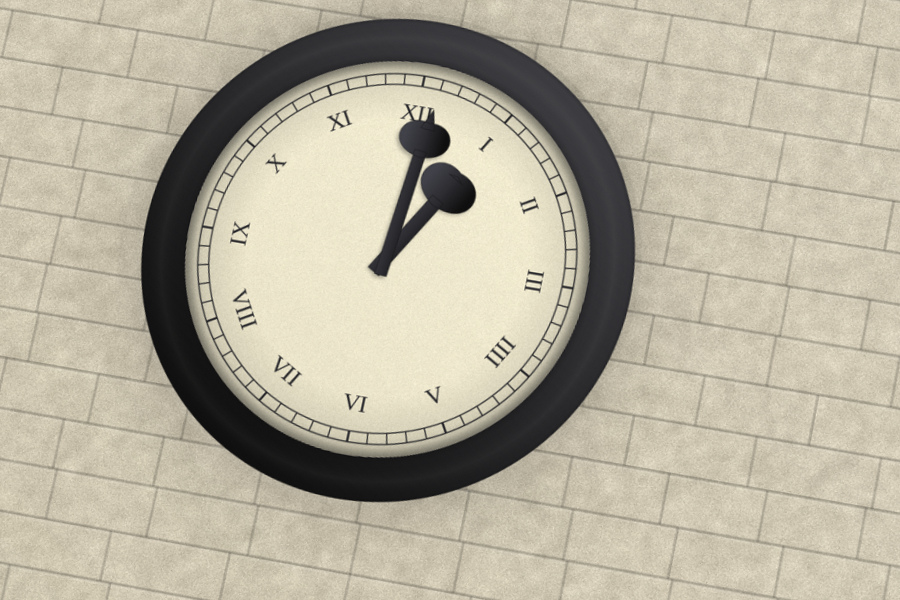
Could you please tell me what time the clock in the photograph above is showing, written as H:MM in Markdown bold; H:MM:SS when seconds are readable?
**1:01**
